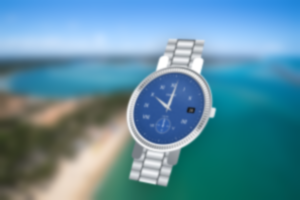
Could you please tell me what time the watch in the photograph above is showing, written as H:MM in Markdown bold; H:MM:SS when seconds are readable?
**10:01**
